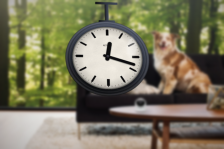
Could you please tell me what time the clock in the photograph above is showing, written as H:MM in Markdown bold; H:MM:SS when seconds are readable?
**12:18**
